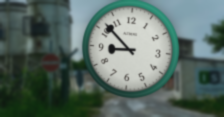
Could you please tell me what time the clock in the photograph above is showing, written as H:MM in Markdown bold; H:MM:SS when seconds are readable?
**8:52**
